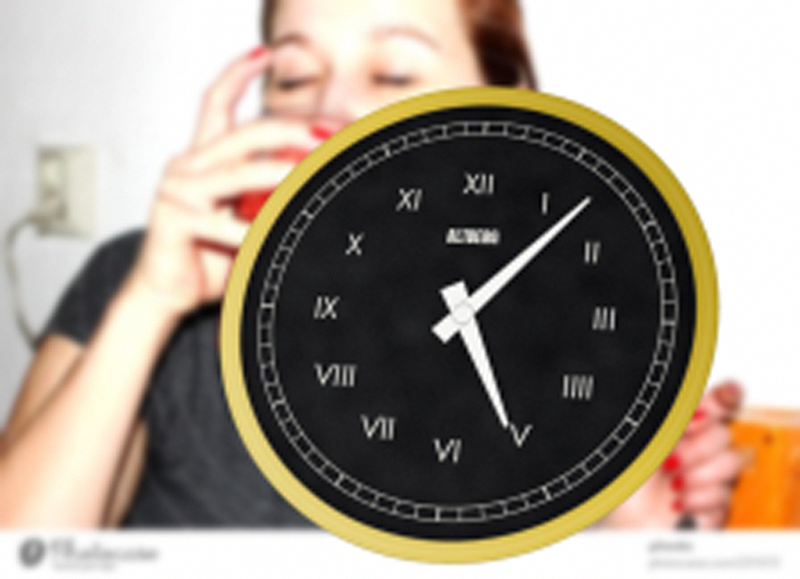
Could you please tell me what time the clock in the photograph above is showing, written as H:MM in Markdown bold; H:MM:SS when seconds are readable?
**5:07**
